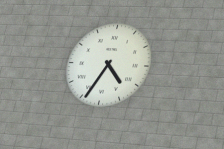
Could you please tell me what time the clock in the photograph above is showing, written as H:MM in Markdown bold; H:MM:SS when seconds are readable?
**4:34**
